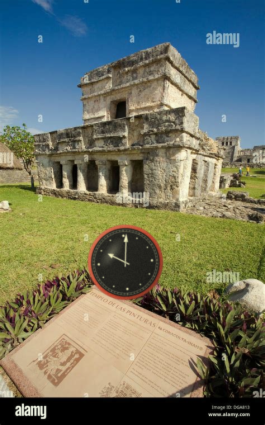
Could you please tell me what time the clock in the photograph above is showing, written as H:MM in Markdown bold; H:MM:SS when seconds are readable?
**10:01**
